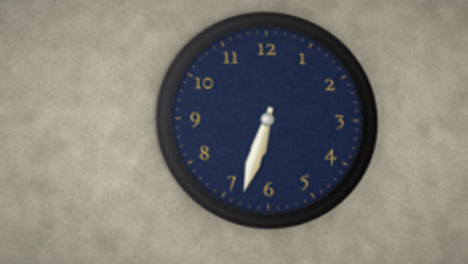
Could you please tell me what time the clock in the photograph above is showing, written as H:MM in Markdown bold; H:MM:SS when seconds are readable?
**6:33**
